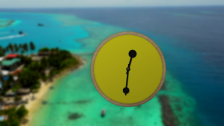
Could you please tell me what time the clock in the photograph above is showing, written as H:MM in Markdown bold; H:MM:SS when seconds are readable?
**12:31**
